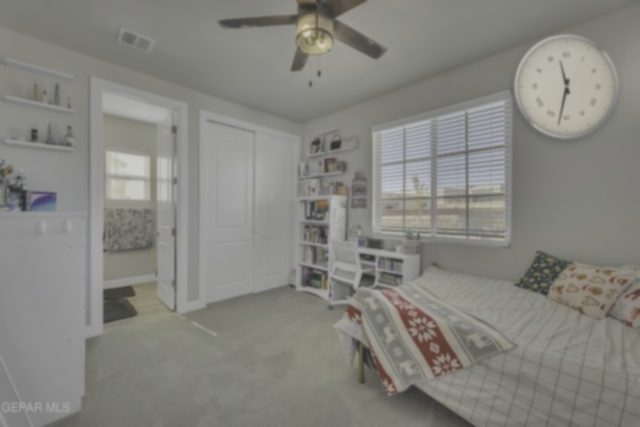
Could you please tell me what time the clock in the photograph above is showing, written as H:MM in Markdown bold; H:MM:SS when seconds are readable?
**11:32**
